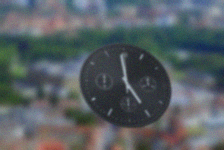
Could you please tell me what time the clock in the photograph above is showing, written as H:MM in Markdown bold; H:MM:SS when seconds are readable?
**4:59**
